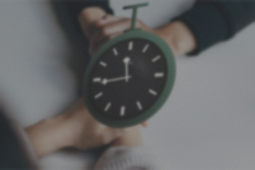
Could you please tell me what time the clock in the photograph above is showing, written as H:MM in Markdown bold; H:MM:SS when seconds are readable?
**11:44**
